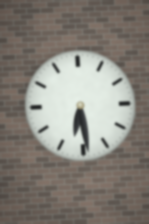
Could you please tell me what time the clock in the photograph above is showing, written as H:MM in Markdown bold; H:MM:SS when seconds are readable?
**6:29**
